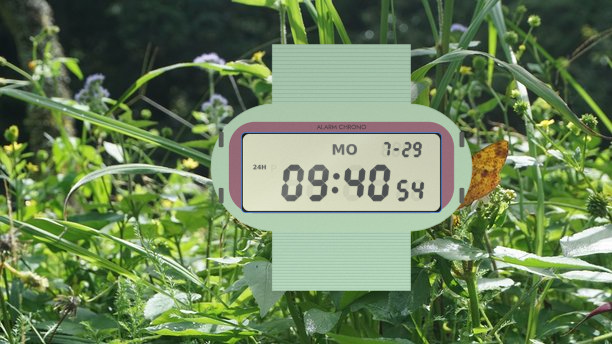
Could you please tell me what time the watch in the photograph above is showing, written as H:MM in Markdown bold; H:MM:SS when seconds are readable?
**9:40:54**
